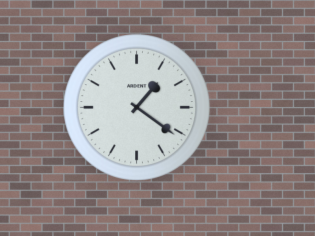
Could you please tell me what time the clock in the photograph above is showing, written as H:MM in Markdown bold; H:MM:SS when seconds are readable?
**1:21**
